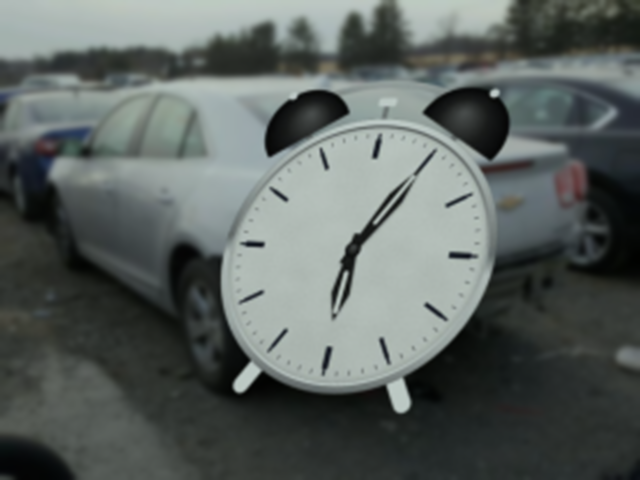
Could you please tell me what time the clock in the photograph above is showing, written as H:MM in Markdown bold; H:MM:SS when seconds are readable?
**6:05**
